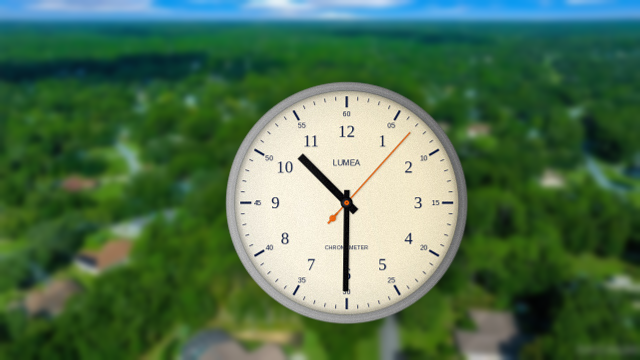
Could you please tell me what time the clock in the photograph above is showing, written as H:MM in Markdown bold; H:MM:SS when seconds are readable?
**10:30:07**
